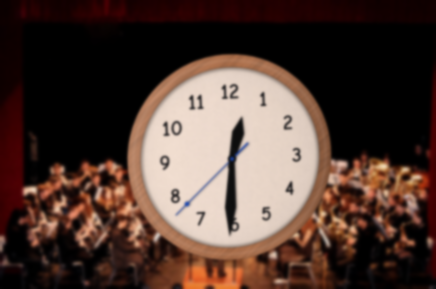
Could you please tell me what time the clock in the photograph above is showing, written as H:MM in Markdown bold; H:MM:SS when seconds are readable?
**12:30:38**
